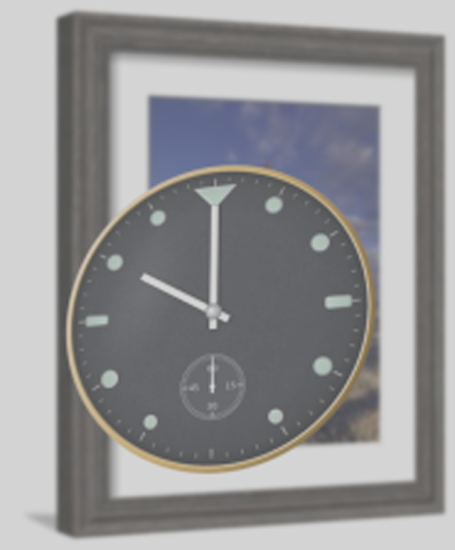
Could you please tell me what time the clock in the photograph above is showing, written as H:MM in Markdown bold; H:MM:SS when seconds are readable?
**10:00**
